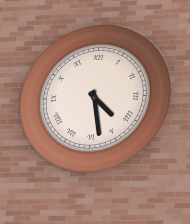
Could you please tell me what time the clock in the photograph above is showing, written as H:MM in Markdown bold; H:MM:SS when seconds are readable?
**4:28**
